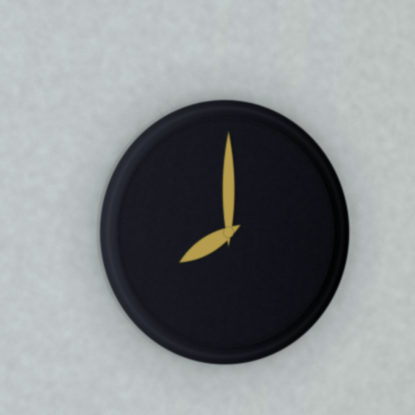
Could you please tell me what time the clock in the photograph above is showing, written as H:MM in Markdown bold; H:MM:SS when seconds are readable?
**8:00**
